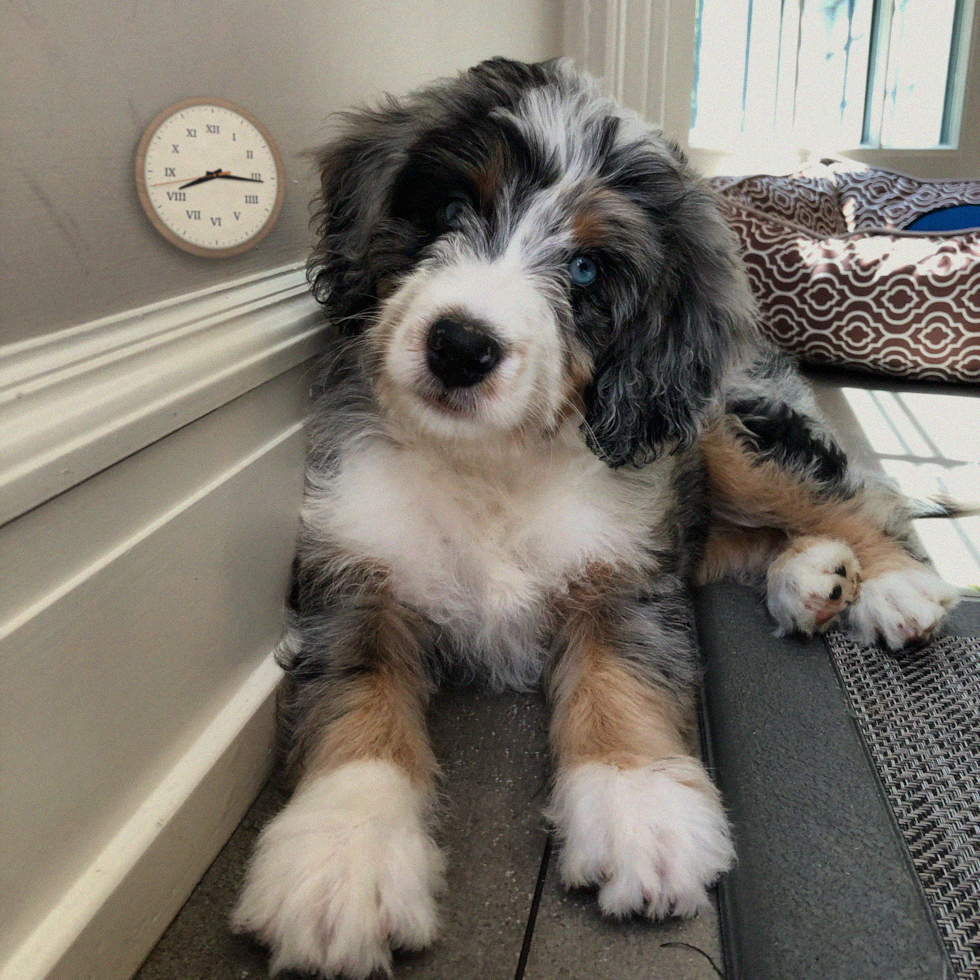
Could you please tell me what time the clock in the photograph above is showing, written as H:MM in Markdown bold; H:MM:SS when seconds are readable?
**8:15:43**
